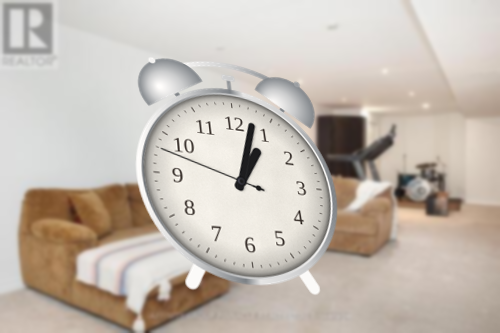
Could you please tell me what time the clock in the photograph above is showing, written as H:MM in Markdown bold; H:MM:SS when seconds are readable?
**1:02:48**
